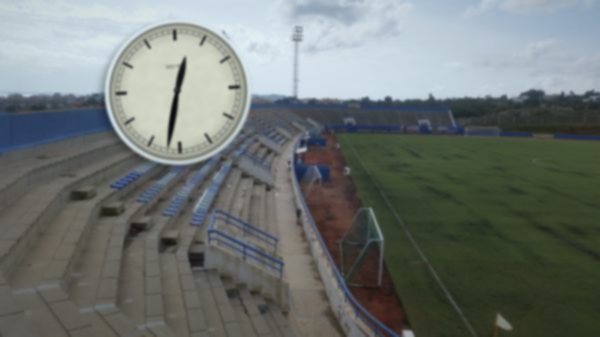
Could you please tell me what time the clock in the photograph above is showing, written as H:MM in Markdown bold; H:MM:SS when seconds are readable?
**12:32**
